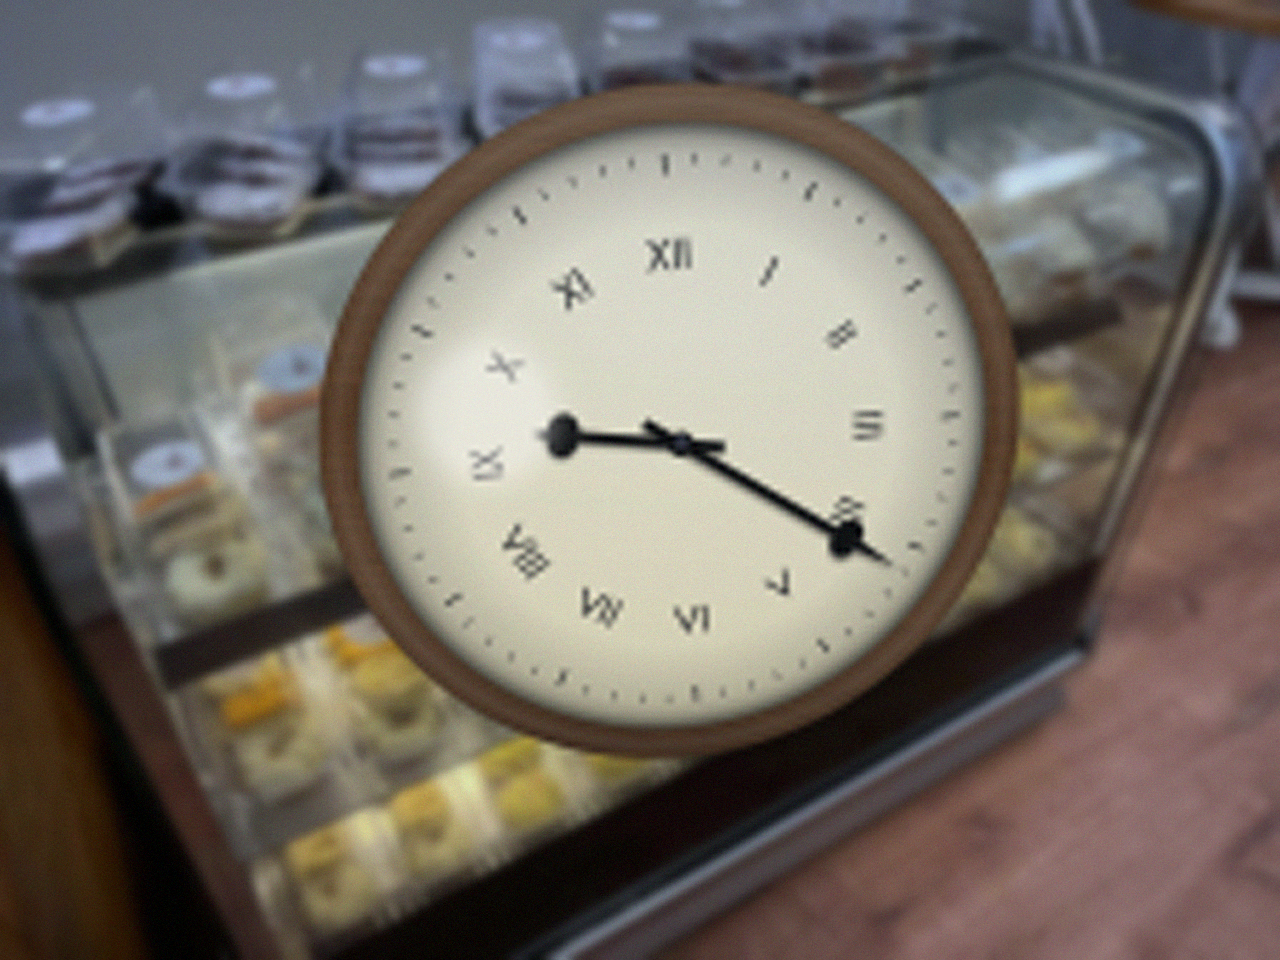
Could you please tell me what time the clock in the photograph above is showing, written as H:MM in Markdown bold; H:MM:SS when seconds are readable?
**9:21**
